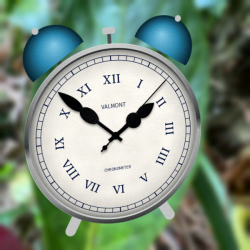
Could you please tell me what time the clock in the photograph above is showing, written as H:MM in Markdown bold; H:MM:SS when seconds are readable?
**1:52:08**
